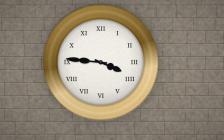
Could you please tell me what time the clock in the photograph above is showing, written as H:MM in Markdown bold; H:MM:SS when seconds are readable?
**3:46**
